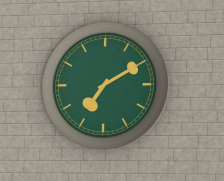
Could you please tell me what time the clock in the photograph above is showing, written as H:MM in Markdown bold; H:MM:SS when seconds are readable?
**7:10**
